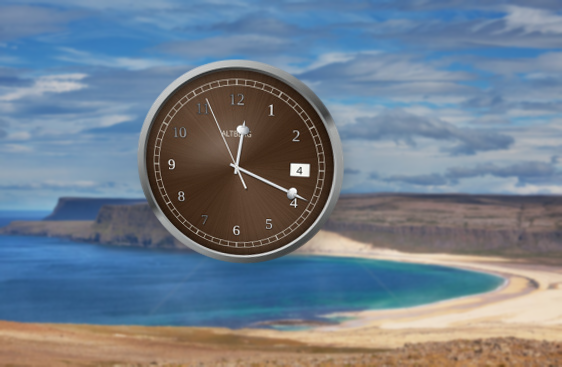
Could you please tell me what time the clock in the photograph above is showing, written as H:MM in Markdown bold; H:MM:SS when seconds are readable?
**12:18:56**
